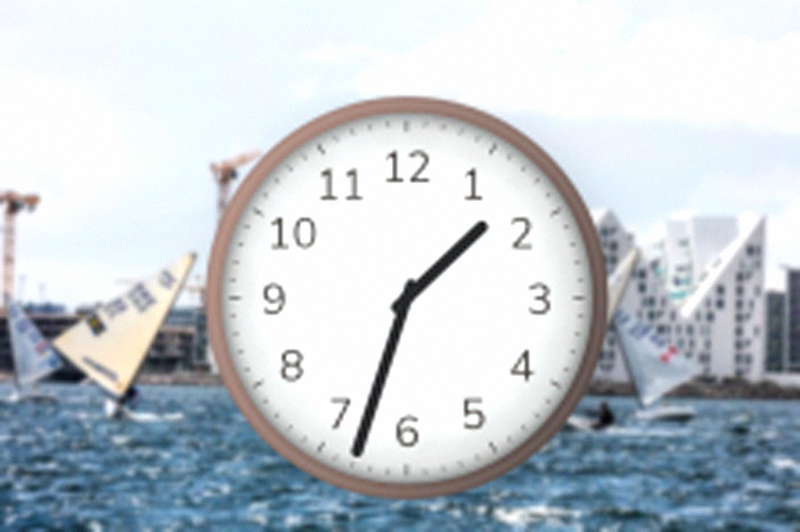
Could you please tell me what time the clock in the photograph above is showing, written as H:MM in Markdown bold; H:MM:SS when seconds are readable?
**1:33**
